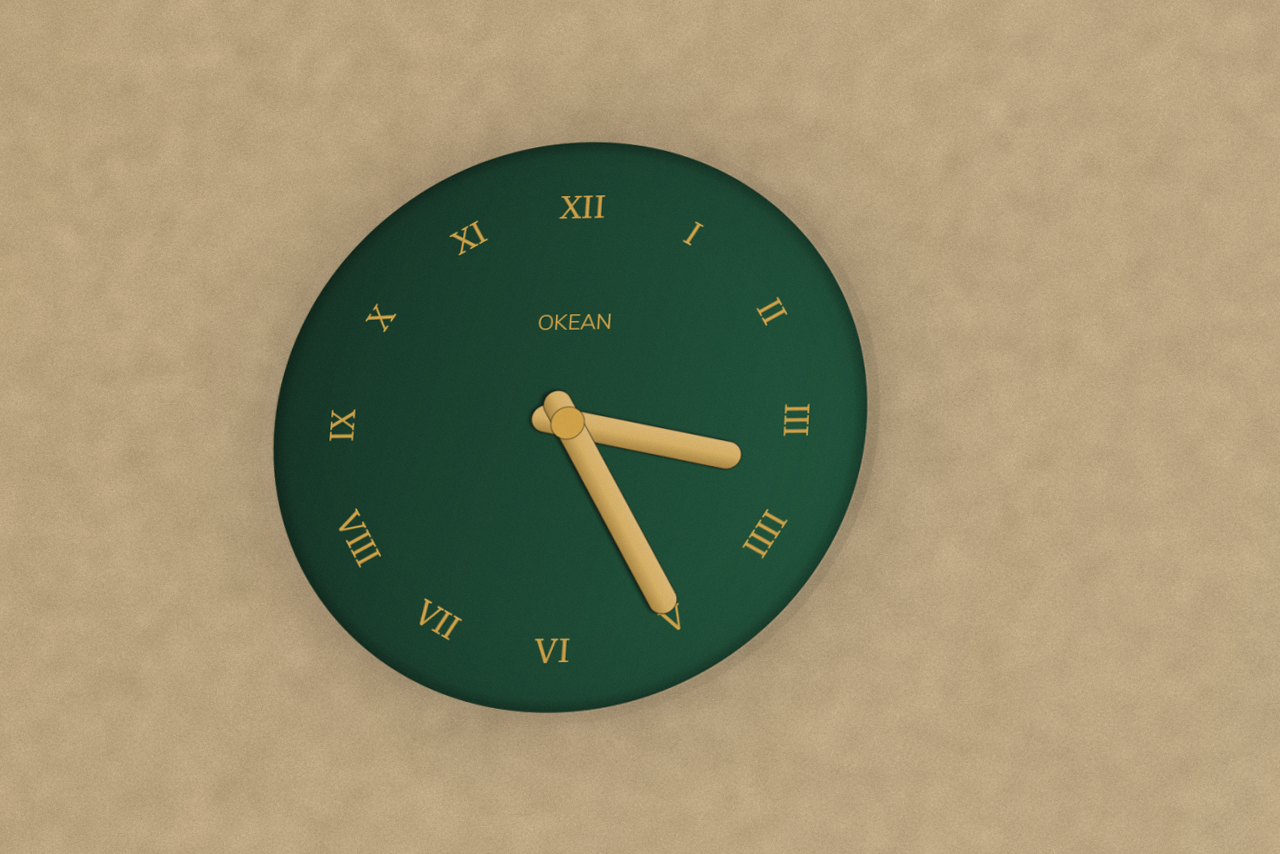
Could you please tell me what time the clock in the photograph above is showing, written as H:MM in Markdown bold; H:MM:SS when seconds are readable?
**3:25**
